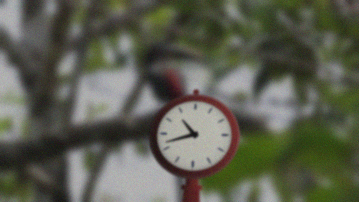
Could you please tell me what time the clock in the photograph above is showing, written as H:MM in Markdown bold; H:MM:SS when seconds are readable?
**10:42**
